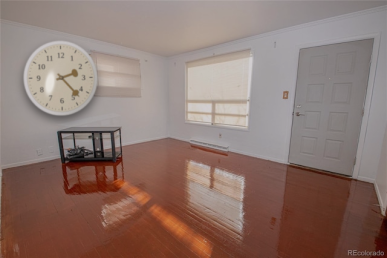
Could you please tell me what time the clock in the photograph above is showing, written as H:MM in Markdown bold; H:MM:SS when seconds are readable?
**2:23**
